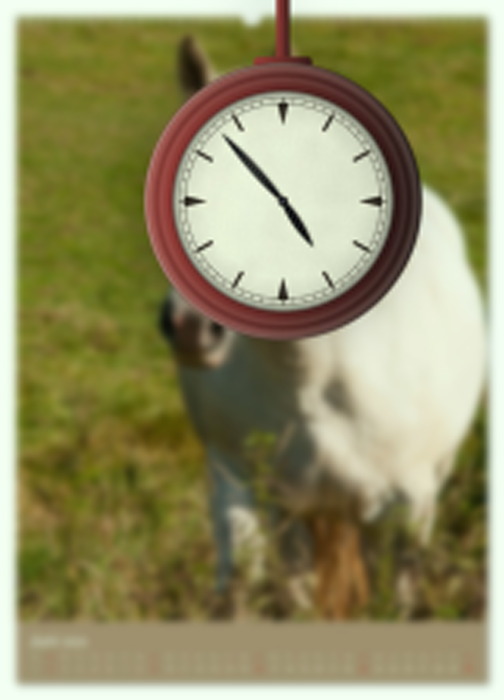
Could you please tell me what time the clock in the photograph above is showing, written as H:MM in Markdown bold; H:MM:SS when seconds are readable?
**4:53**
